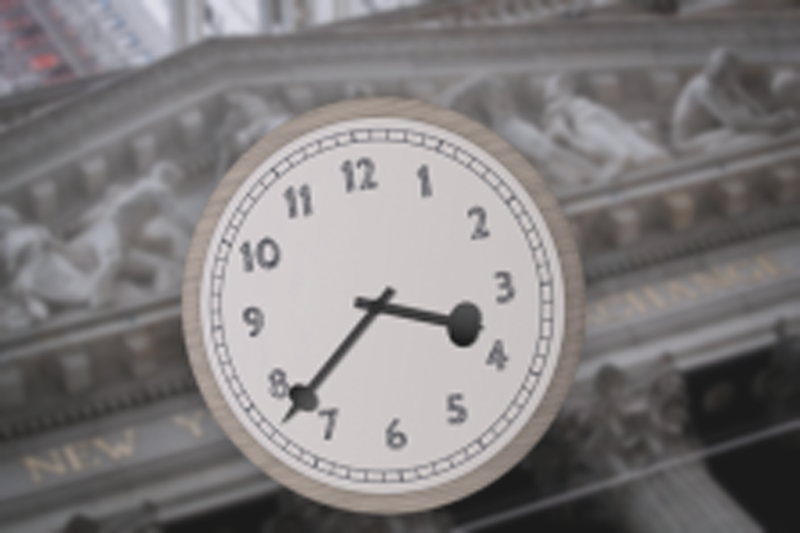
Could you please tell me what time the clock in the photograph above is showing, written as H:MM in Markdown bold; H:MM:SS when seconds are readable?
**3:38**
